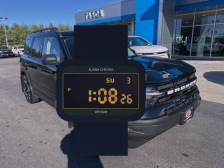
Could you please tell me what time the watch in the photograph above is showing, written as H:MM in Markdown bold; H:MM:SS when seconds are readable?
**1:08:26**
